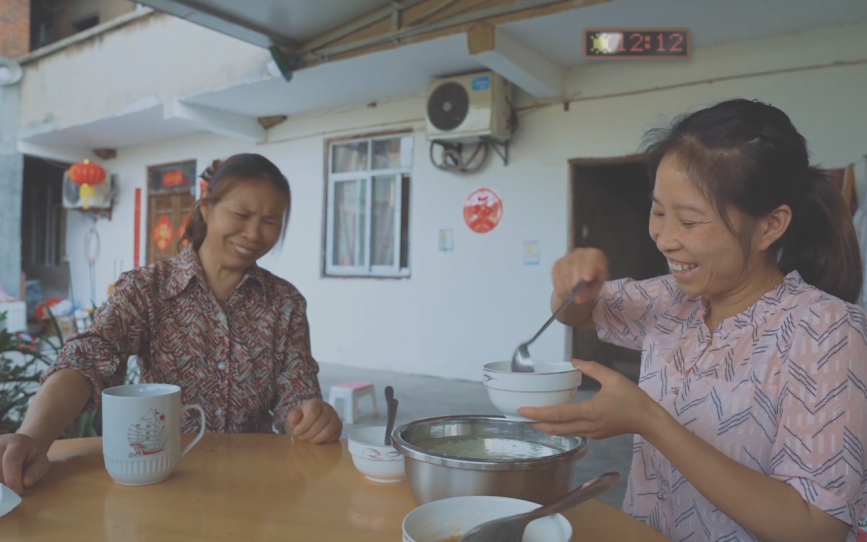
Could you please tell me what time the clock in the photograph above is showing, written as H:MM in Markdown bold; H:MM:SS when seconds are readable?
**12:12**
